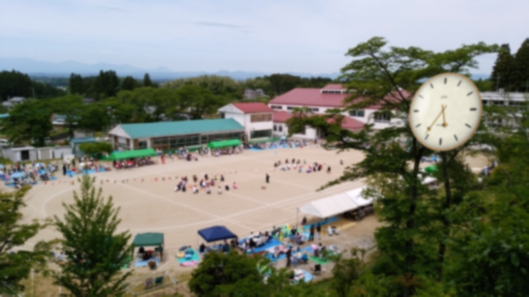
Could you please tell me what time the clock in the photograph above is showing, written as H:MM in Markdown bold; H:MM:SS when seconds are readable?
**5:36**
